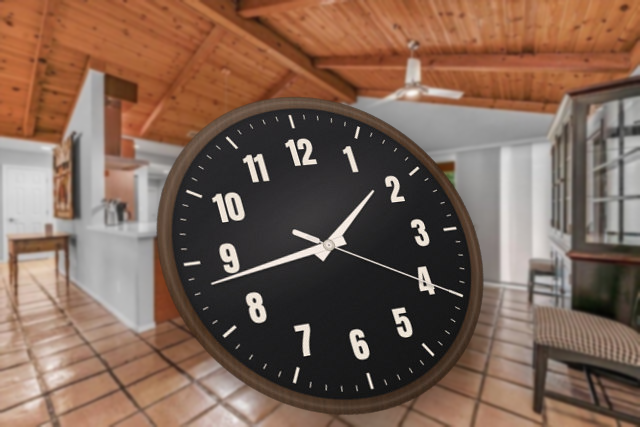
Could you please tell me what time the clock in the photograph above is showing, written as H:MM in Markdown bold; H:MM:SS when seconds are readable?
**1:43:20**
